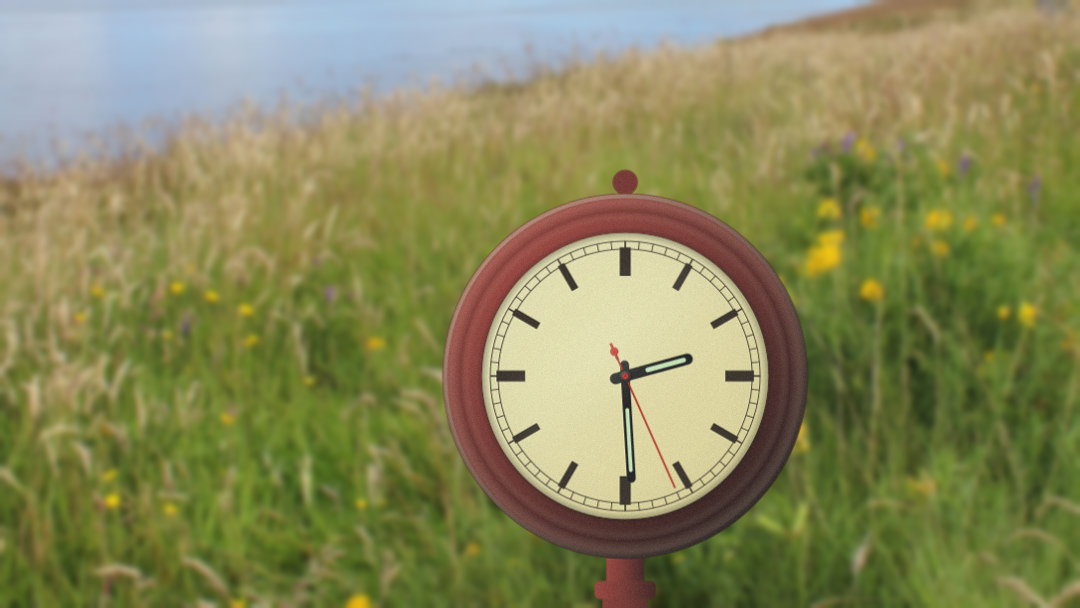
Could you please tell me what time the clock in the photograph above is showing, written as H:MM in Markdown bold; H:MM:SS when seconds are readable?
**2:29:26**
